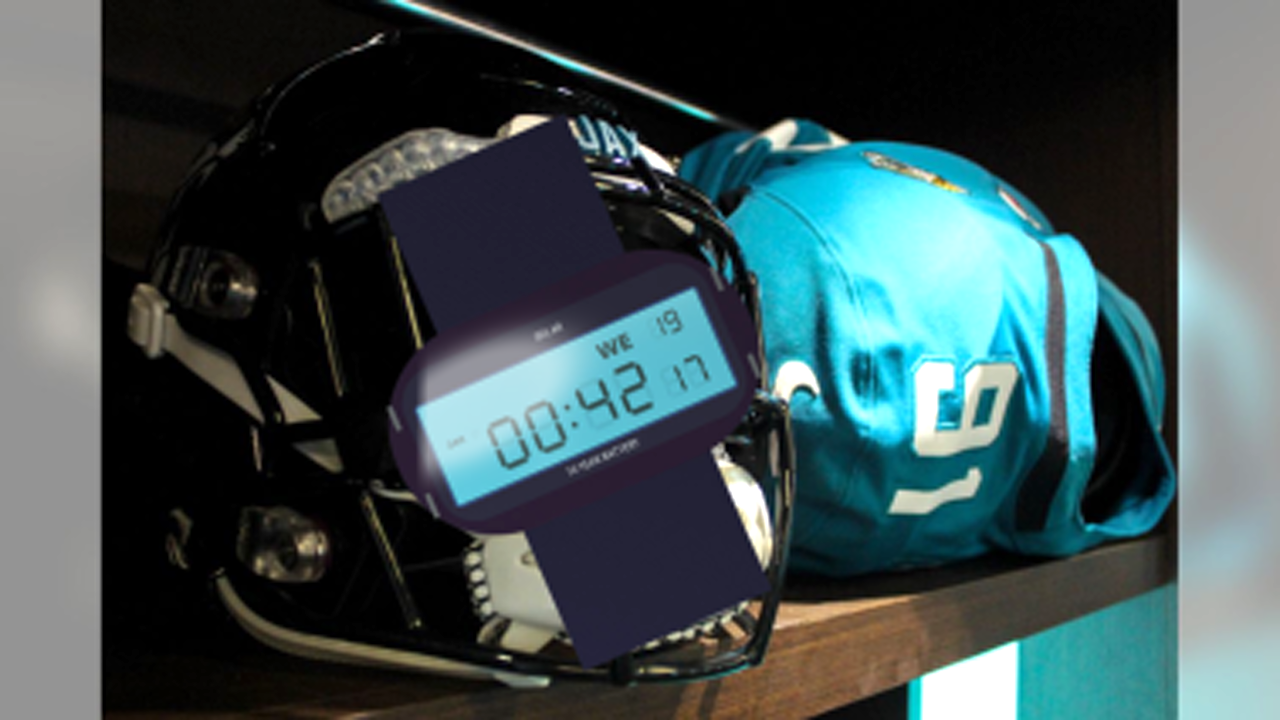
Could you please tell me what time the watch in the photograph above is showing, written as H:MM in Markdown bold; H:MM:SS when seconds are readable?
**0:42:17**
